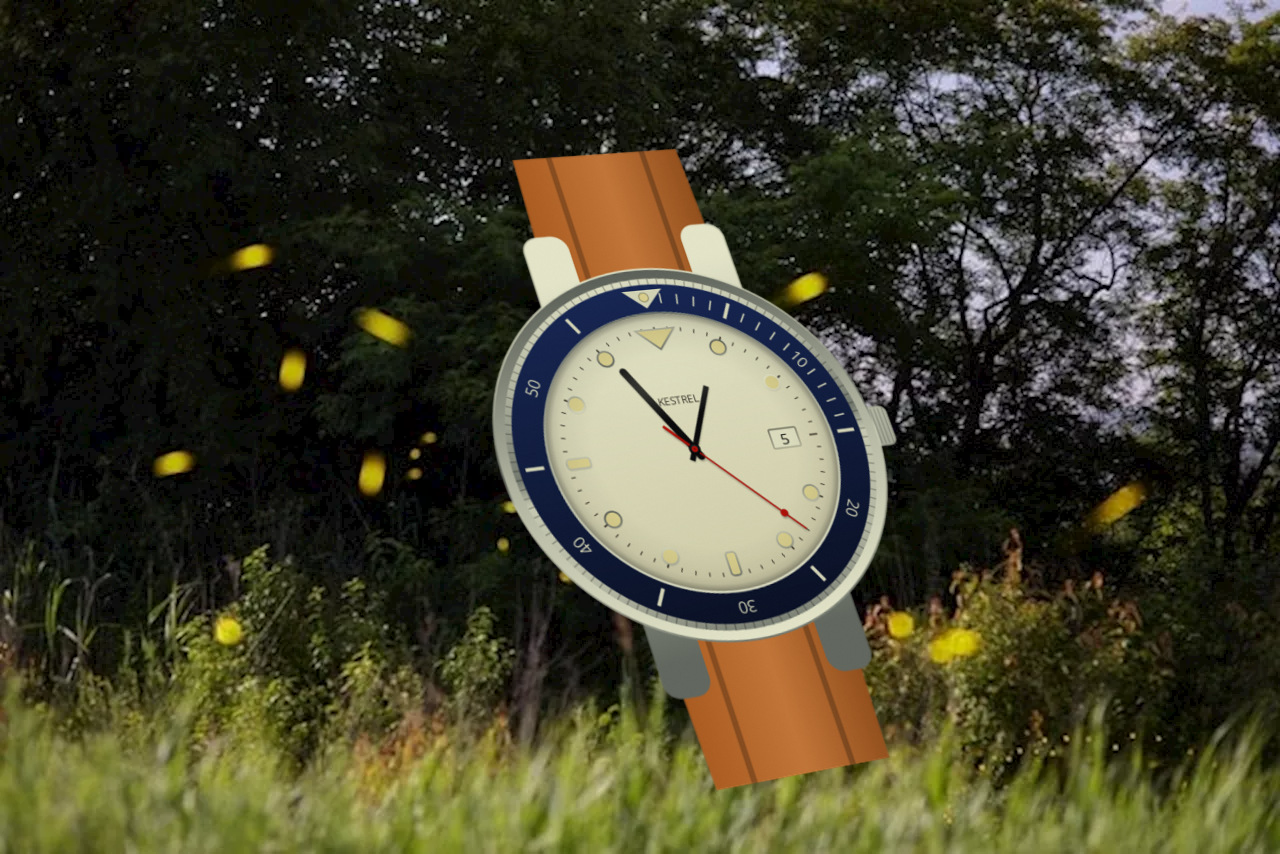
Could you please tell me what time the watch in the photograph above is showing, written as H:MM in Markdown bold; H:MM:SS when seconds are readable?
**12:55:23**
